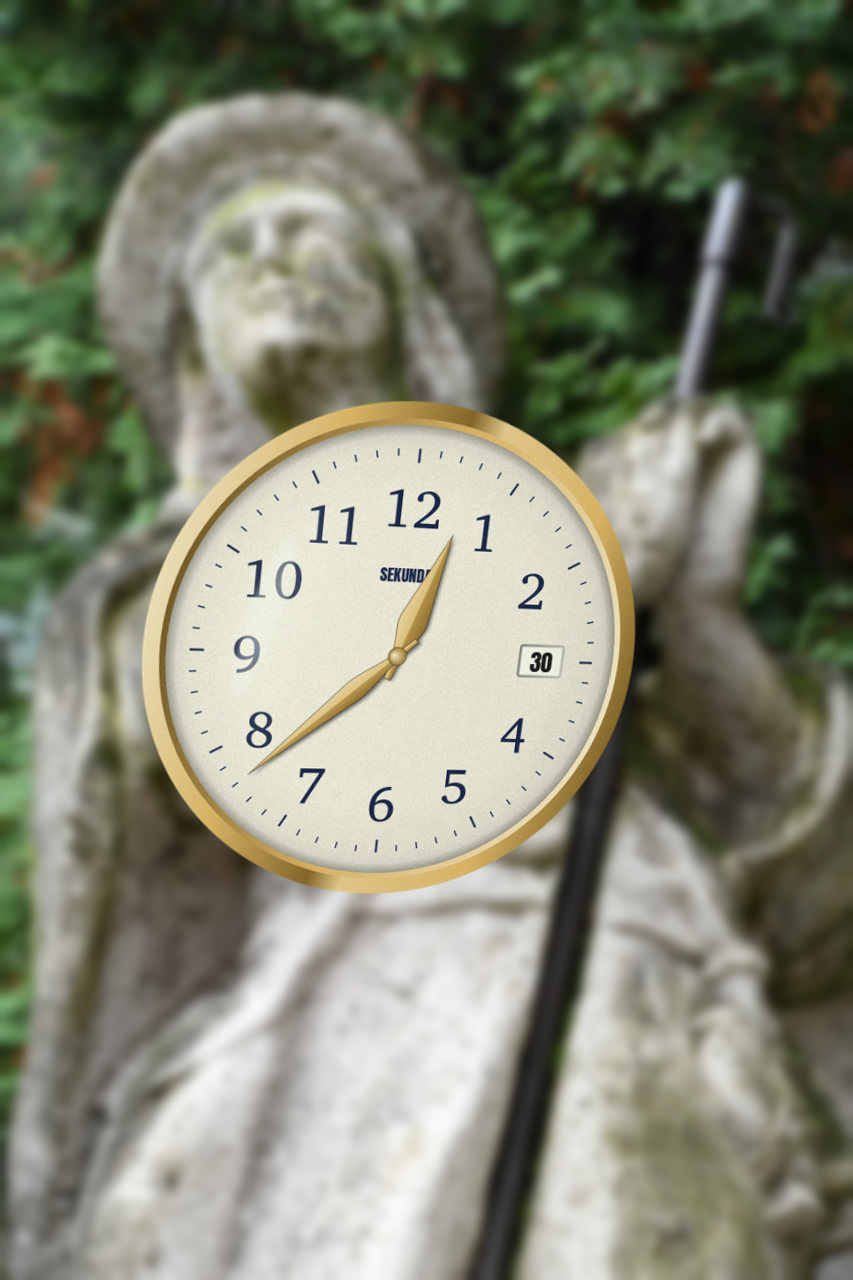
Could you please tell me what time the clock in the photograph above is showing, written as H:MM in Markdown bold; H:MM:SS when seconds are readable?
**12:38**
